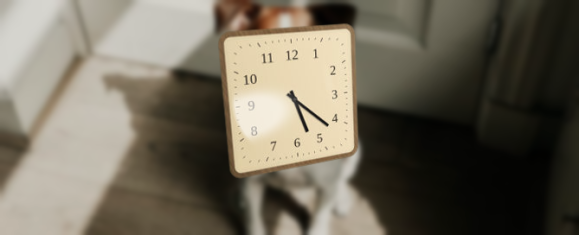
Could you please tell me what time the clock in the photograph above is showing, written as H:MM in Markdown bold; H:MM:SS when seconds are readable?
**5:22**
